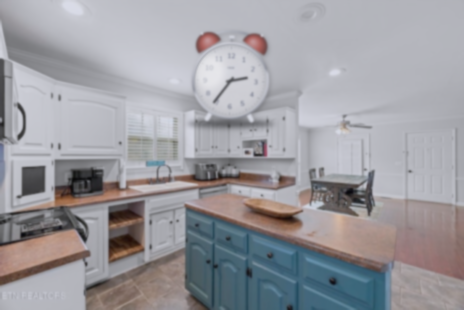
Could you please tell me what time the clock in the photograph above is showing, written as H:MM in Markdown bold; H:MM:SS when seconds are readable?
**2:36**
